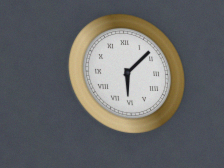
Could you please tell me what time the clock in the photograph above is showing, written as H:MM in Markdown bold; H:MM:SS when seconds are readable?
**6:08**
